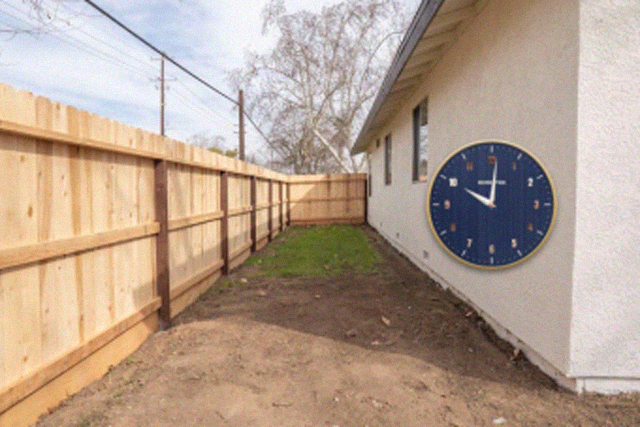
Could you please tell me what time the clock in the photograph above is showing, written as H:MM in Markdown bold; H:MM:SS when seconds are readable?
**10:01**
